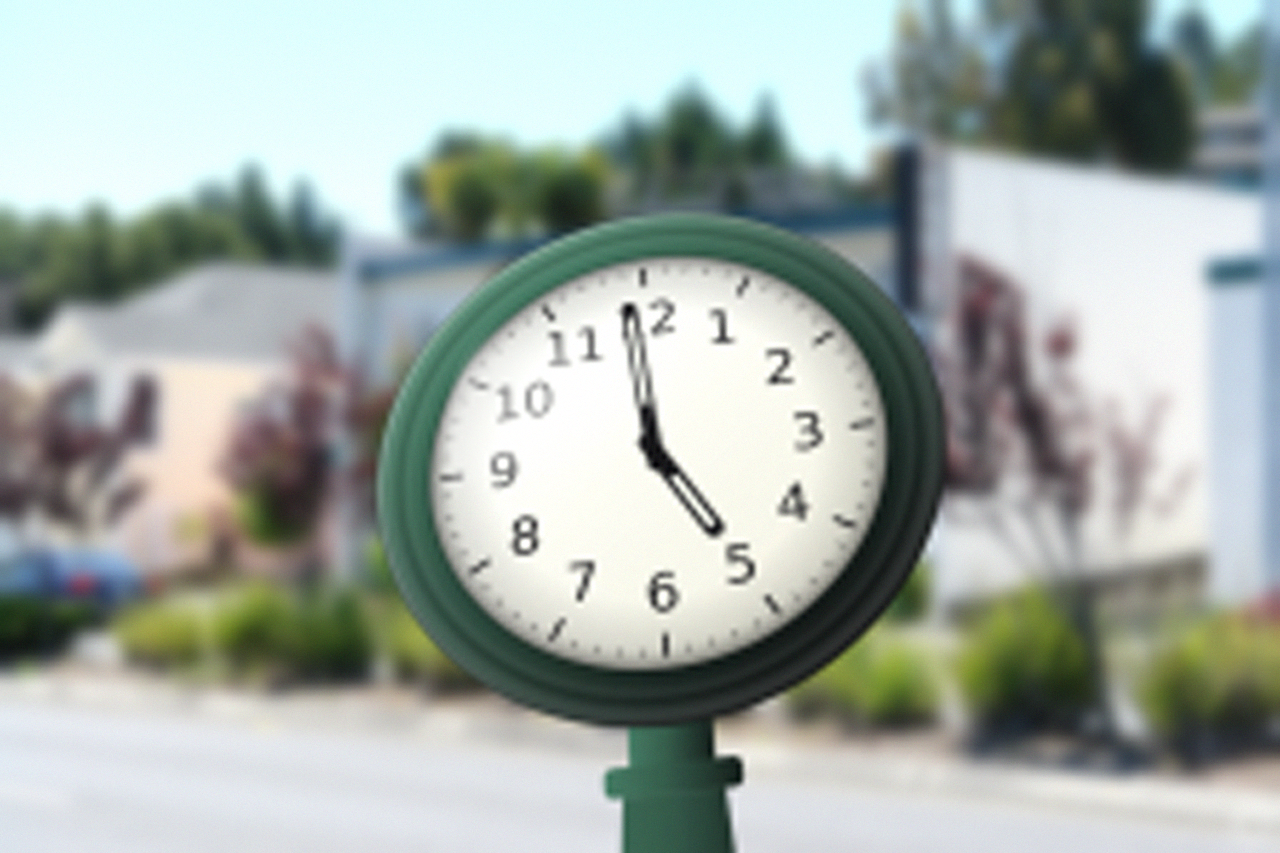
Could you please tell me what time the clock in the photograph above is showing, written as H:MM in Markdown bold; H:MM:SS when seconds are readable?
**4:59**
